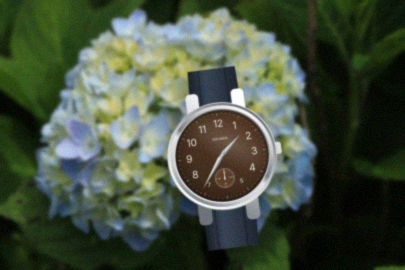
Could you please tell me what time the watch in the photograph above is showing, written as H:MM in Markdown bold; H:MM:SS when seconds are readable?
**1:36**
